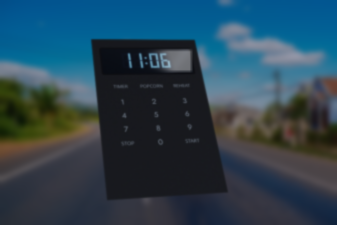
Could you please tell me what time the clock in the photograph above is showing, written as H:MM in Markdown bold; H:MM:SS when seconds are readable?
**11:06**
